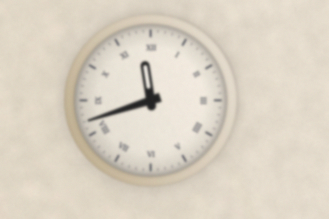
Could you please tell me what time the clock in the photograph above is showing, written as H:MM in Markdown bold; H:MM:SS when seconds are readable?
**11:42**
